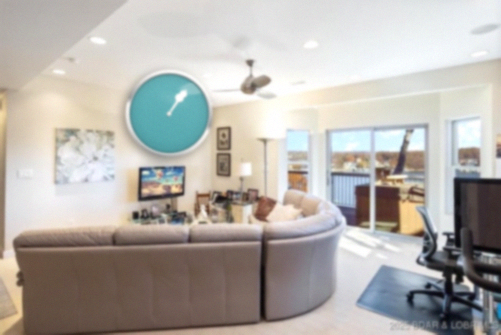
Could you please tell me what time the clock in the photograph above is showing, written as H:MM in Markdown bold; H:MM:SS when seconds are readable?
**1:06**
